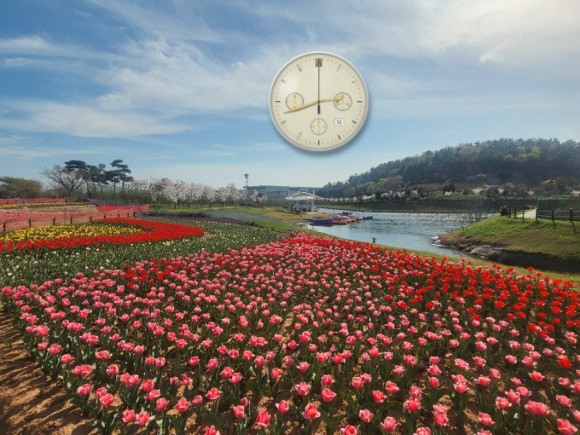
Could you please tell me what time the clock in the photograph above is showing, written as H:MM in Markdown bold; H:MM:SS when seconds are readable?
**2:42**
